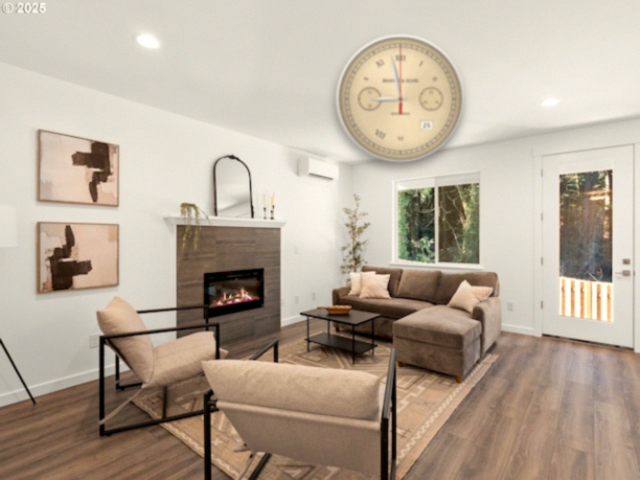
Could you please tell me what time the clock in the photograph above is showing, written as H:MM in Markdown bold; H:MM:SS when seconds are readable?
**8:58**
